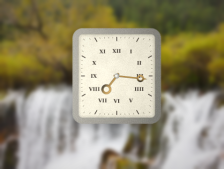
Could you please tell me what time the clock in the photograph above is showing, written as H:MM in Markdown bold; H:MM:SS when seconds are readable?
**7:16**
